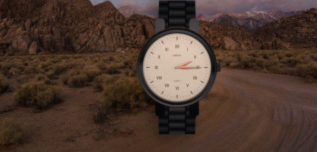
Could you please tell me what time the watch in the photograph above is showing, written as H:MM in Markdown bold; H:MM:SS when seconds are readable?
**2:15**
